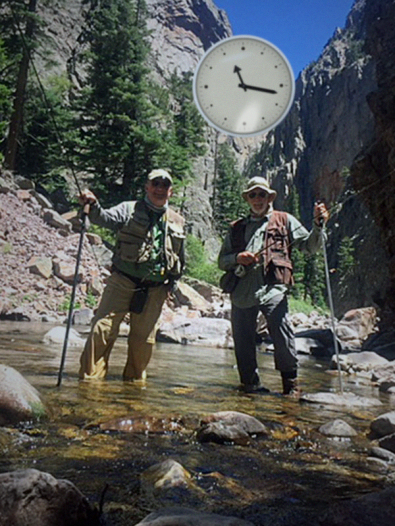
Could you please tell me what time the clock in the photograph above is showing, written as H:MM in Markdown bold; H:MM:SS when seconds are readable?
**11:17**
